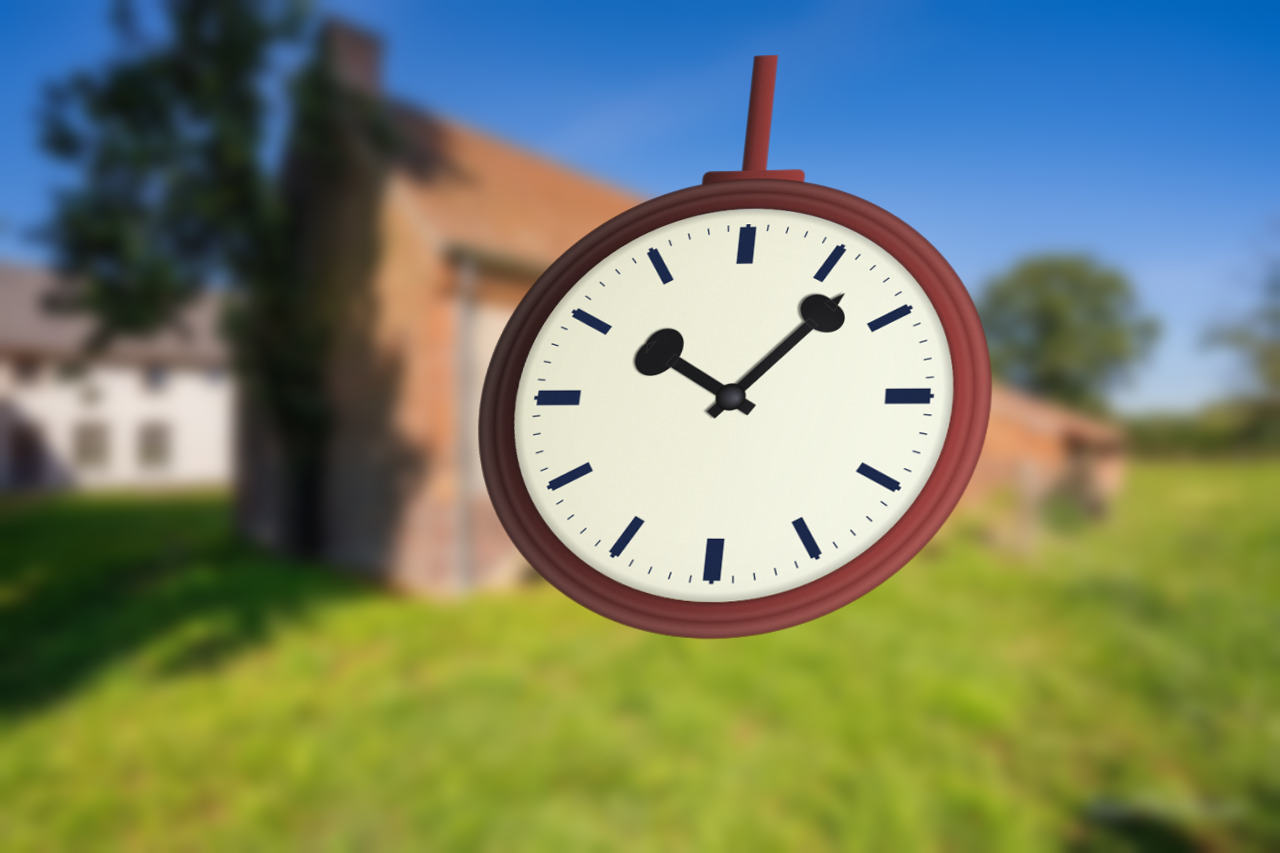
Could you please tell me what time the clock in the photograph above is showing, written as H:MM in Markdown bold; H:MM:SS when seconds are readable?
**10:07**
